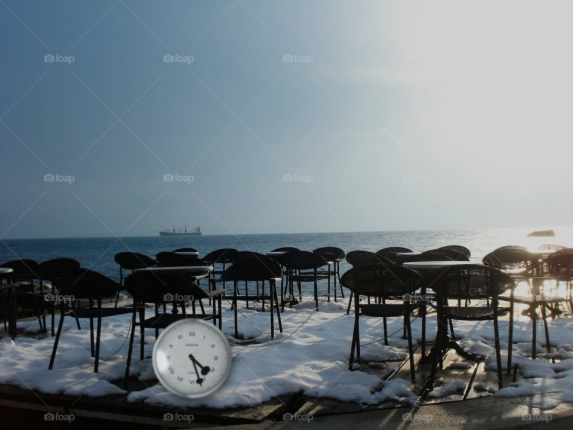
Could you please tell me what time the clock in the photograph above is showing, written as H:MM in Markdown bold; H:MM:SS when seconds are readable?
**4:27**
